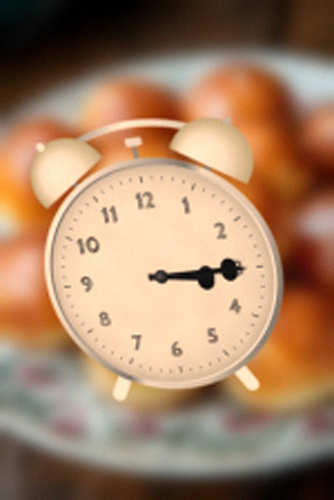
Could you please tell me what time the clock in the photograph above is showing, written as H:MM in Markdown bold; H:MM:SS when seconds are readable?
**3:15**
